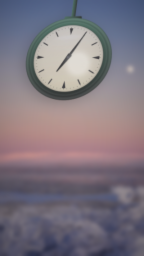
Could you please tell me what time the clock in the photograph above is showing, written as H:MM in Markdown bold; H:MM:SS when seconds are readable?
**7:05**
